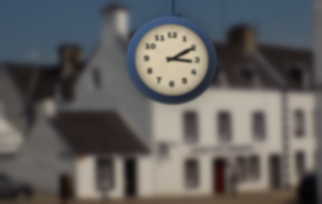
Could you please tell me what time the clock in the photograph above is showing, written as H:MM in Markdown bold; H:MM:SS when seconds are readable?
**3:10**
